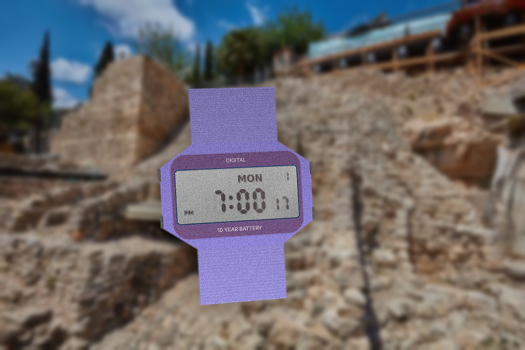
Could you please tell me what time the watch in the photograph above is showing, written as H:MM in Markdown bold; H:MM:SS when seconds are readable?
**7:00:17**
